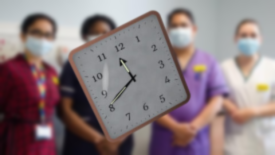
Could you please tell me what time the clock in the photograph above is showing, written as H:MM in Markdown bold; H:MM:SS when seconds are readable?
**11:41**
